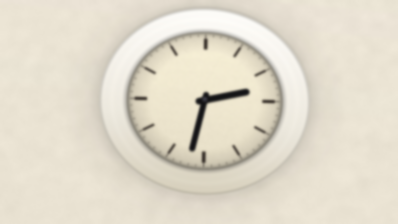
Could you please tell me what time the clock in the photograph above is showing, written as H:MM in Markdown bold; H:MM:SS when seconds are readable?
**2:32**
